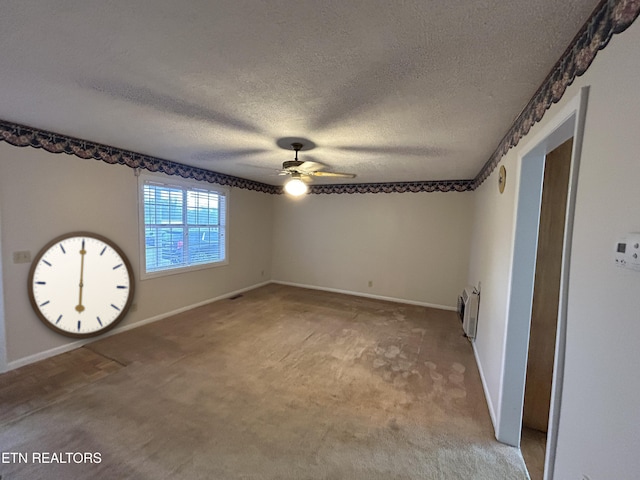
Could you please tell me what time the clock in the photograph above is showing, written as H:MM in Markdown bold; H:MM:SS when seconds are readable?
**6:00**
